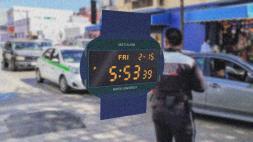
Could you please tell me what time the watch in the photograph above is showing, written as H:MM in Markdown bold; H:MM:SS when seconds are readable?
**5:53:39**
